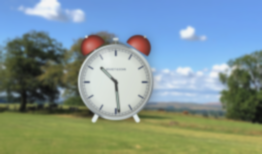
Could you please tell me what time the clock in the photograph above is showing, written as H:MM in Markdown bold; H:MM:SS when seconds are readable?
**10:29**
